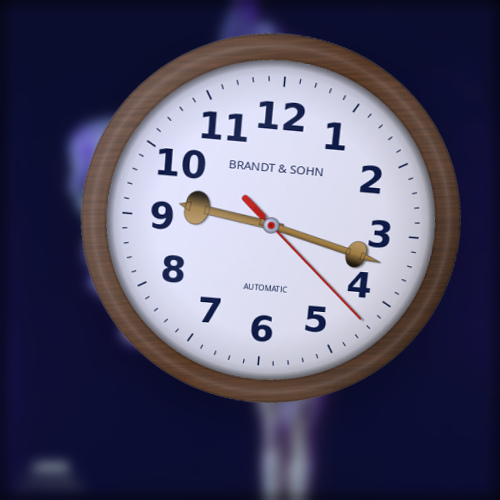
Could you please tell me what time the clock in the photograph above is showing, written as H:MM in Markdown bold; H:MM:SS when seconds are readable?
**9:17:22**
